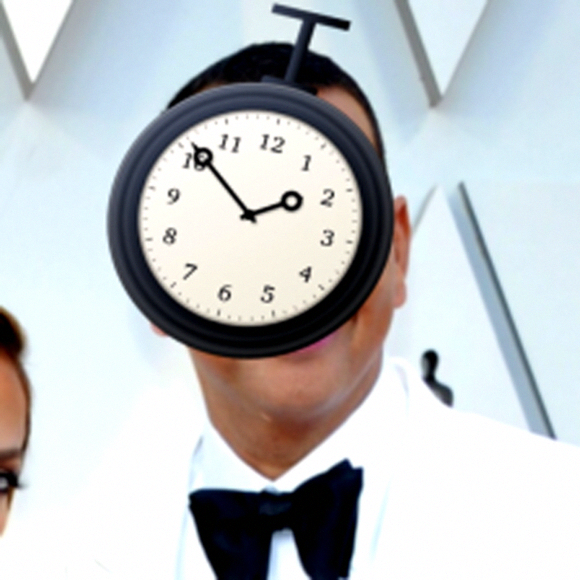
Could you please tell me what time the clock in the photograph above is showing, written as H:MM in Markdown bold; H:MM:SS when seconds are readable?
**1:51**
